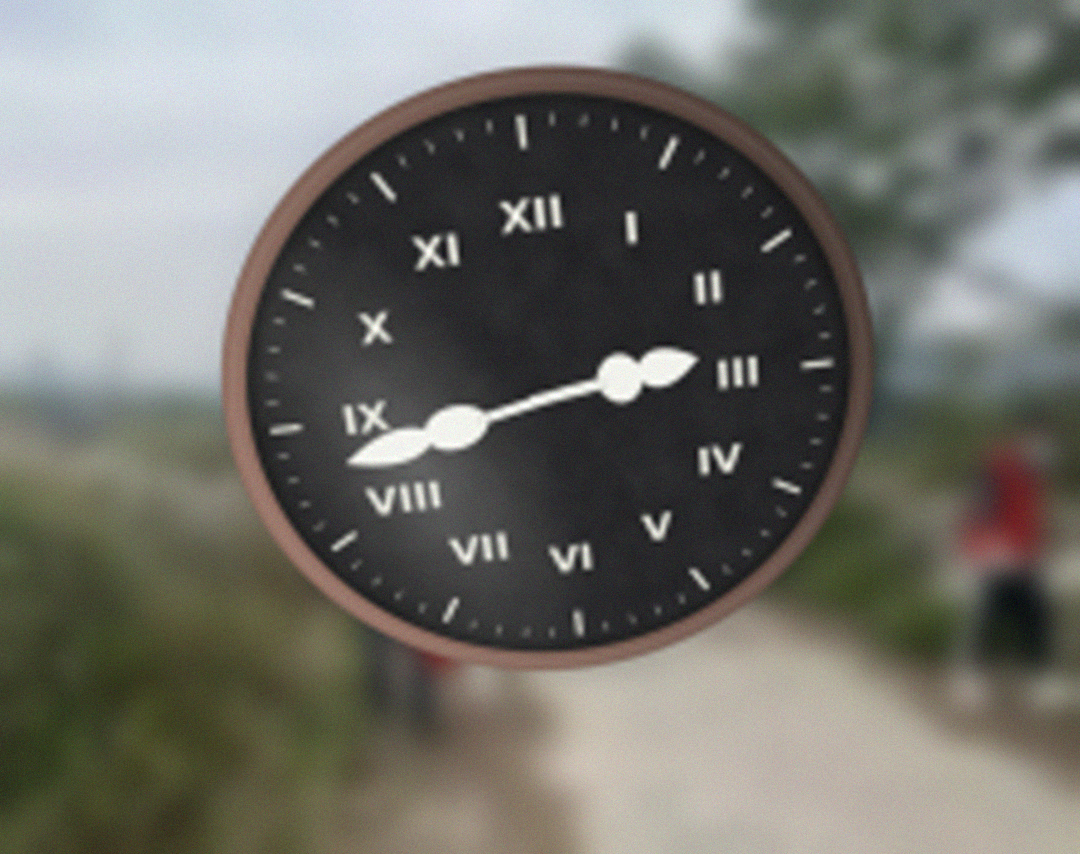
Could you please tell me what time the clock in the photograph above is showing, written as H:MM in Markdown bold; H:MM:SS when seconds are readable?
**2:43**
